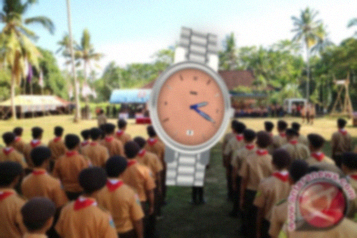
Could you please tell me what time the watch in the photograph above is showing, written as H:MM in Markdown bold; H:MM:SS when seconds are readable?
**2:19**
